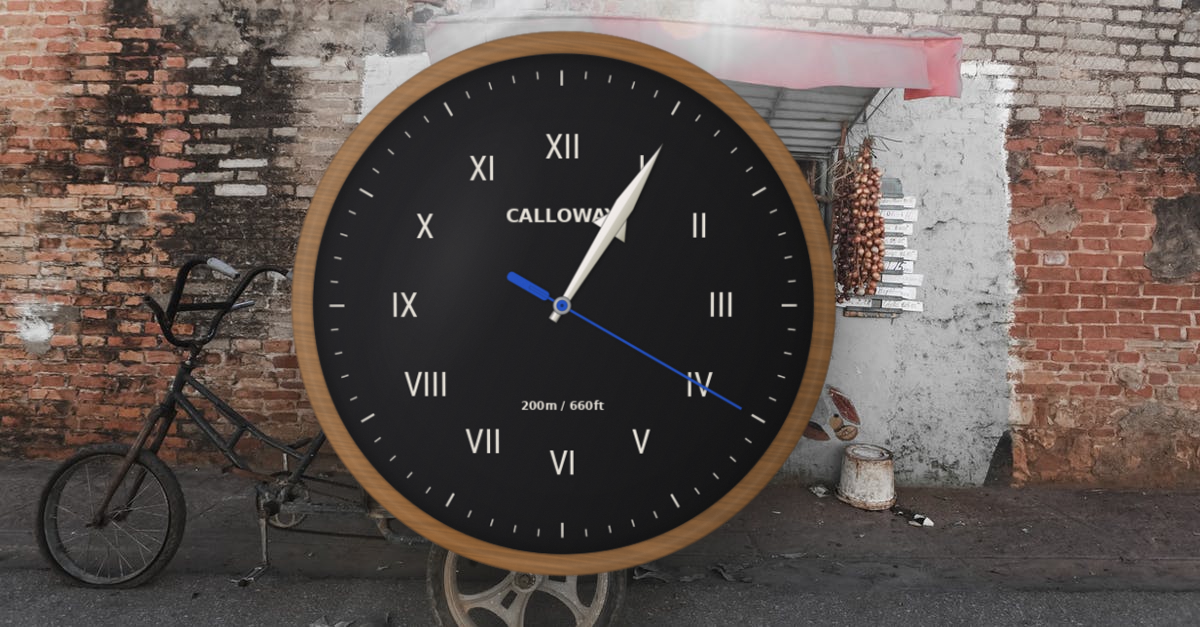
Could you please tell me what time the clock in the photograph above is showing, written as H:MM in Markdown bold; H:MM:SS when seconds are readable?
**1:05:20**
